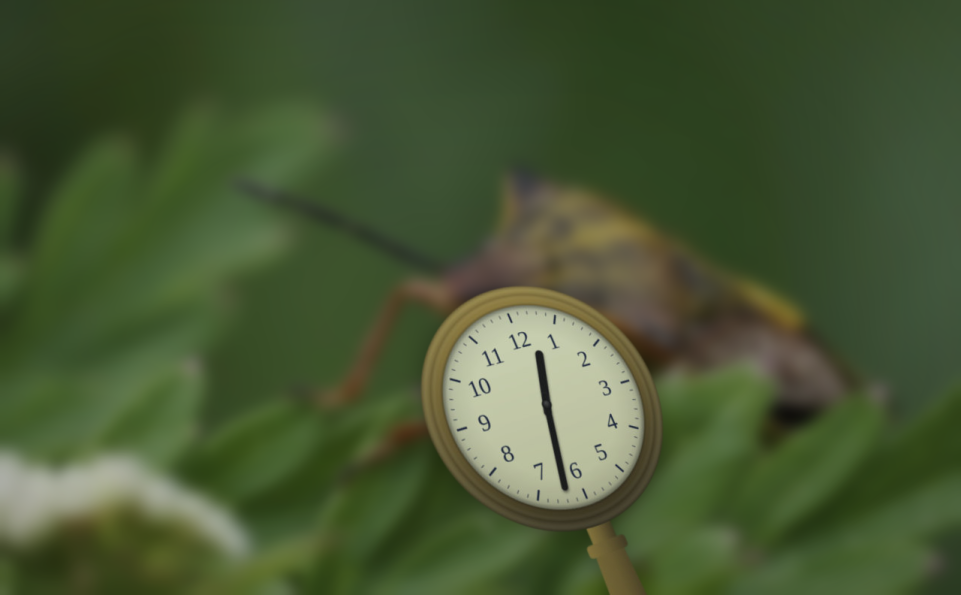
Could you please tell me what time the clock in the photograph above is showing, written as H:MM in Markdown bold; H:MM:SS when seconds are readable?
**12:32**
